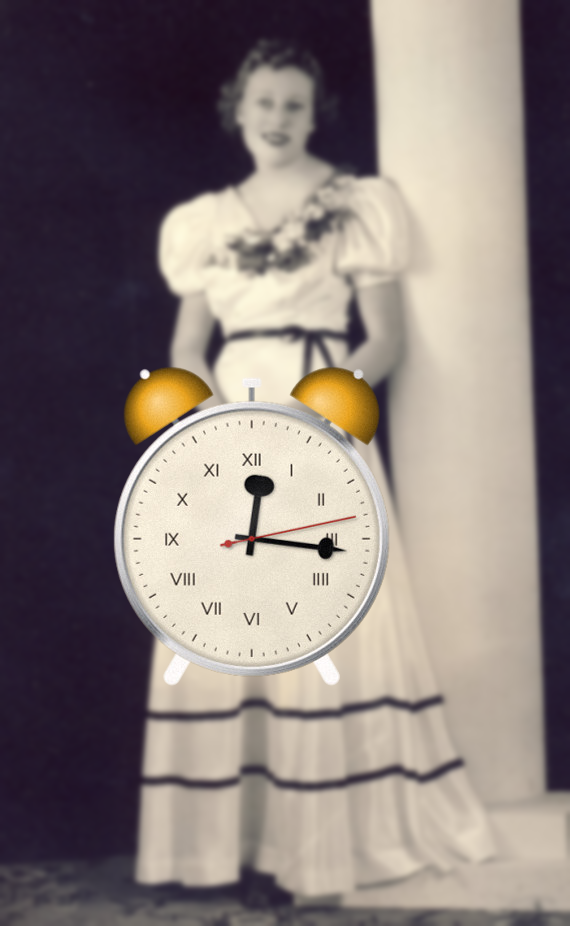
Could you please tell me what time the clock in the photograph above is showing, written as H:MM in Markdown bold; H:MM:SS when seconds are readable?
**12:16:13**
